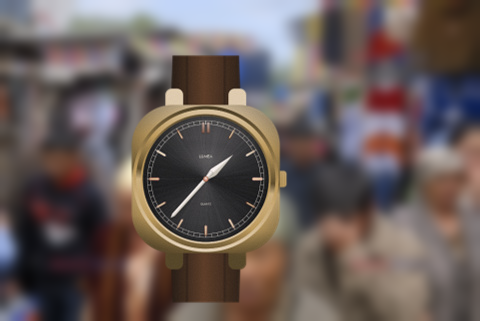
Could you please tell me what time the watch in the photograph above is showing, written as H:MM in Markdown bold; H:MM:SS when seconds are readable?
**1:37**
